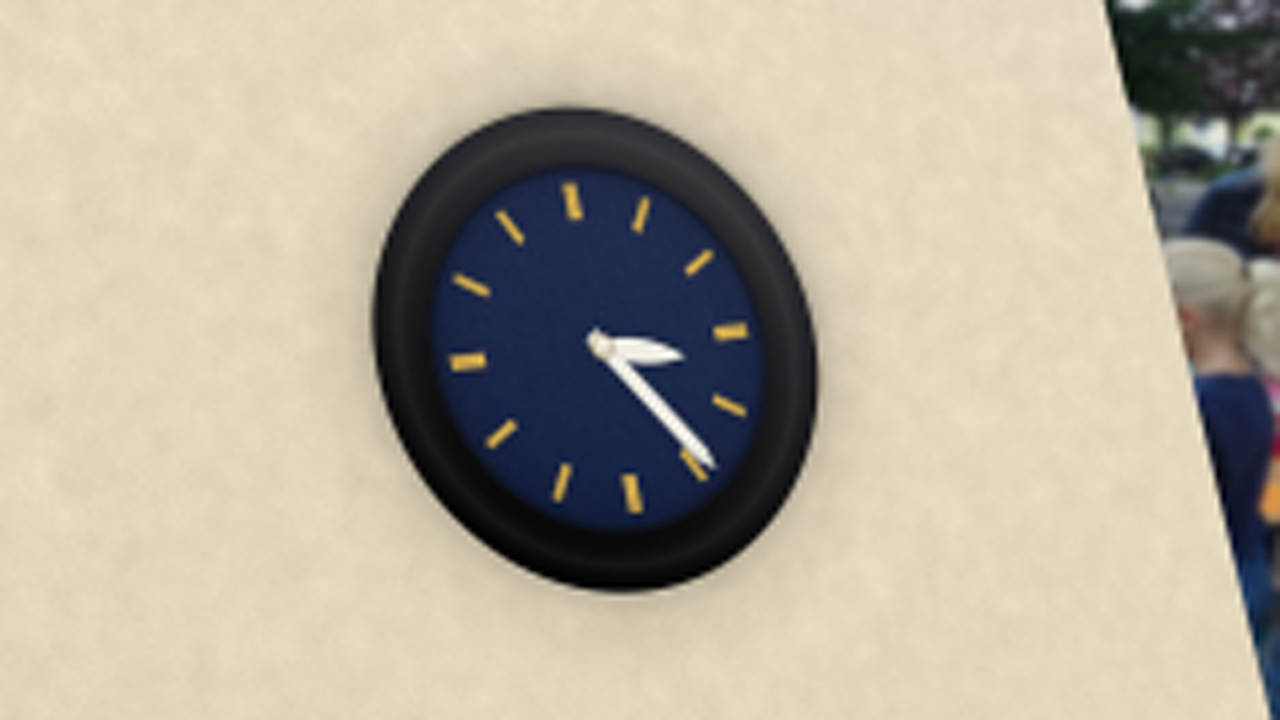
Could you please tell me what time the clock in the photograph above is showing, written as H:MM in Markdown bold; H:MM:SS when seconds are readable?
**3:24**
